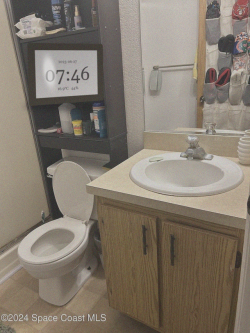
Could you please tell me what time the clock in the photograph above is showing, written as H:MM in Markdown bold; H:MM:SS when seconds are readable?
**7:46**
